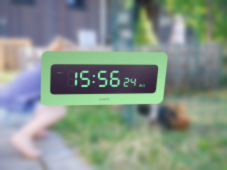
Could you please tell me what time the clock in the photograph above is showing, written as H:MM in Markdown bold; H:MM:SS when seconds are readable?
**15:56:24**
